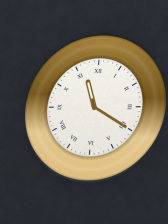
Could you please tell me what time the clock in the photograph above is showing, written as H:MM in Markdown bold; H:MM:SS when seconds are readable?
**11:20**
